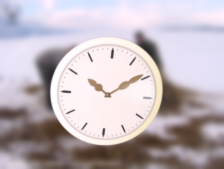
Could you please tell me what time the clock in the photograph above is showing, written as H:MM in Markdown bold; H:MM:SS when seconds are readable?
**10:09**
